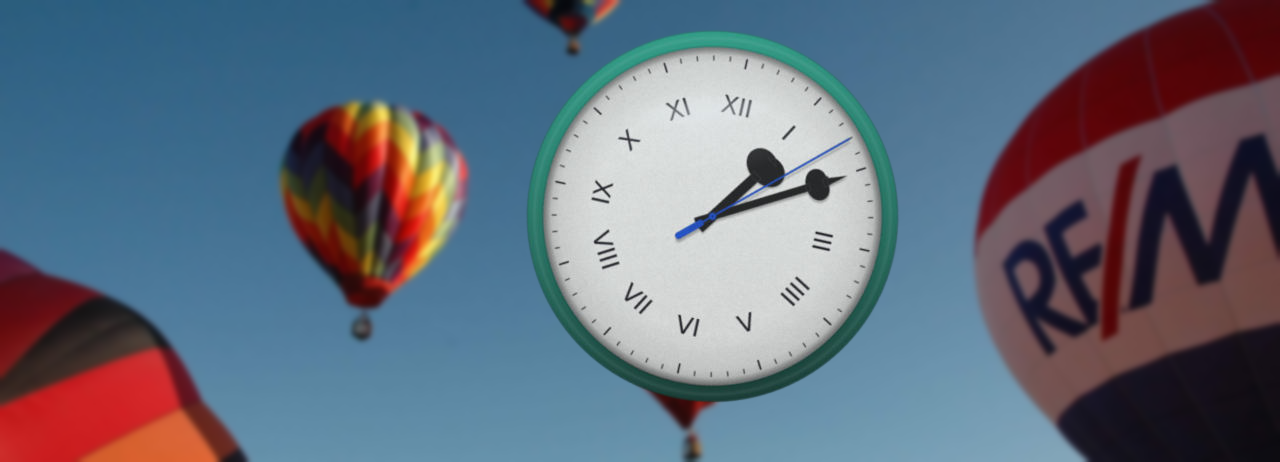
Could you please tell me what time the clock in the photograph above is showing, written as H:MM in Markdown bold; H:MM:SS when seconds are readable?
**1:10:08**
